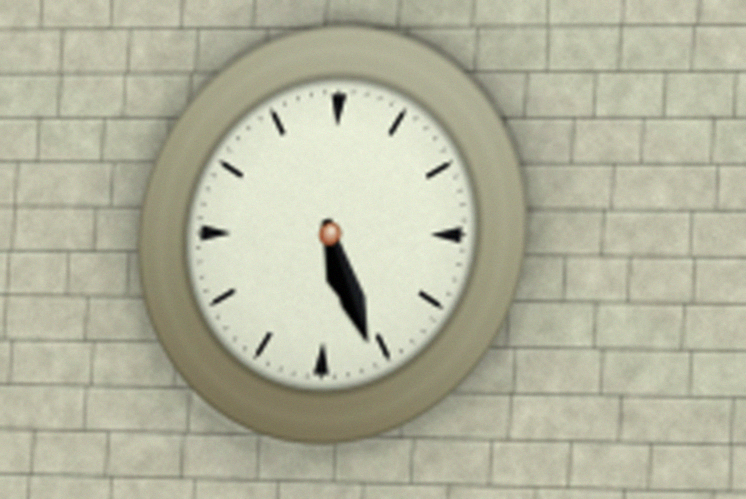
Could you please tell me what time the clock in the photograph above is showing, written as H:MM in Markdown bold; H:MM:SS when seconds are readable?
**5:26**
